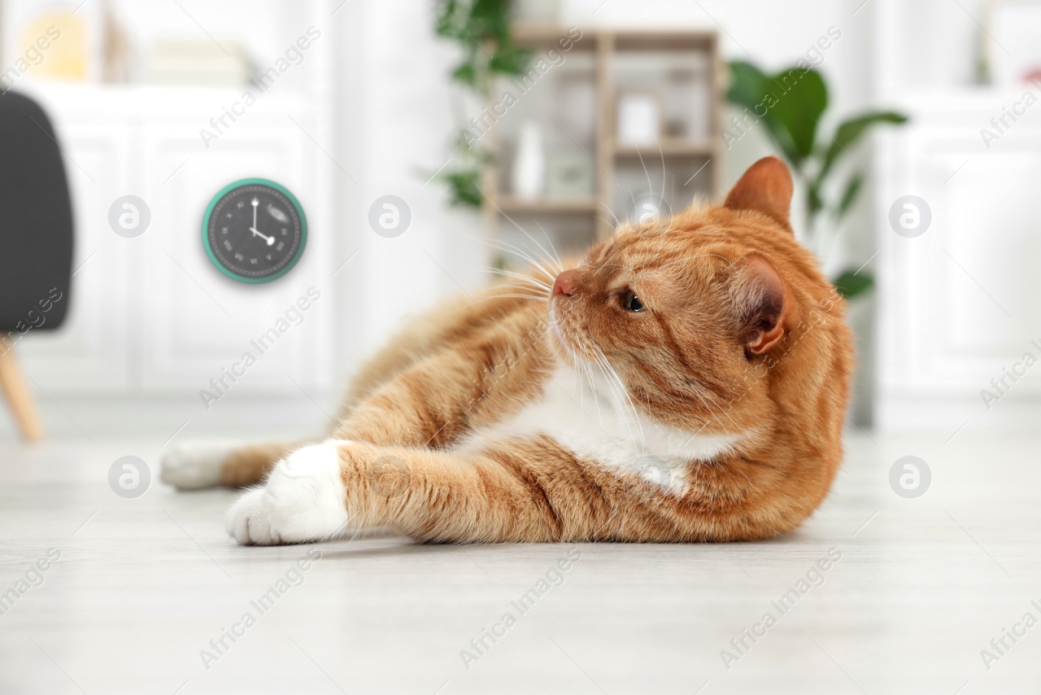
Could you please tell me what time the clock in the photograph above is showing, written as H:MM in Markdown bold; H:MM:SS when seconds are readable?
**4:00**
